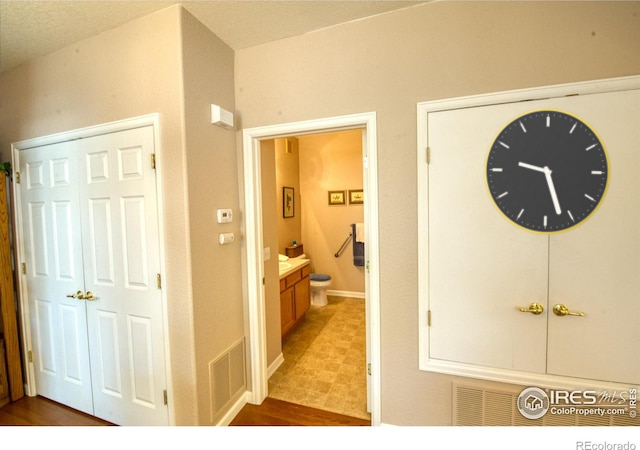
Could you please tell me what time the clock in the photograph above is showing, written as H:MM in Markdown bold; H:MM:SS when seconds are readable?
**9:27**
